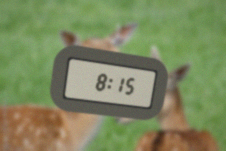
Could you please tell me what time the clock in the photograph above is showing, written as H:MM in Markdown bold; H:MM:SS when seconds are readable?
**8:15**
